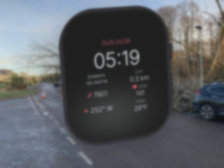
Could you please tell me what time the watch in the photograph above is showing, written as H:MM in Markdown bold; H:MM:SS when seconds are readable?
**5:19**
